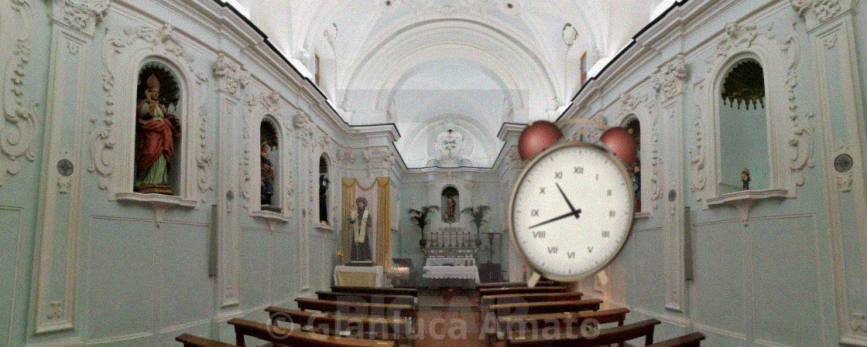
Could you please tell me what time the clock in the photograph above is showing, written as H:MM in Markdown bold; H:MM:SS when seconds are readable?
**10:42**
